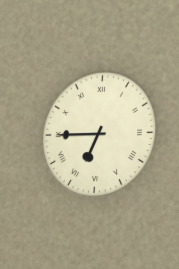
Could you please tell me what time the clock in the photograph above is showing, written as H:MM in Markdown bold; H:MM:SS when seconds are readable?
**6:45**
